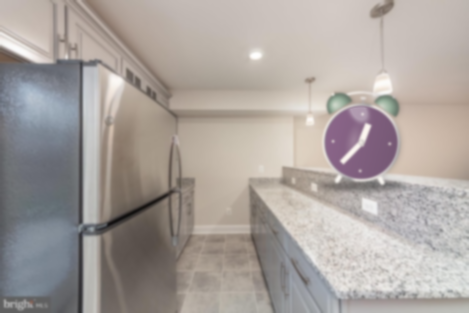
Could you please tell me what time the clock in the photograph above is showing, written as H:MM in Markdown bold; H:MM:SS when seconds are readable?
**12:37**
